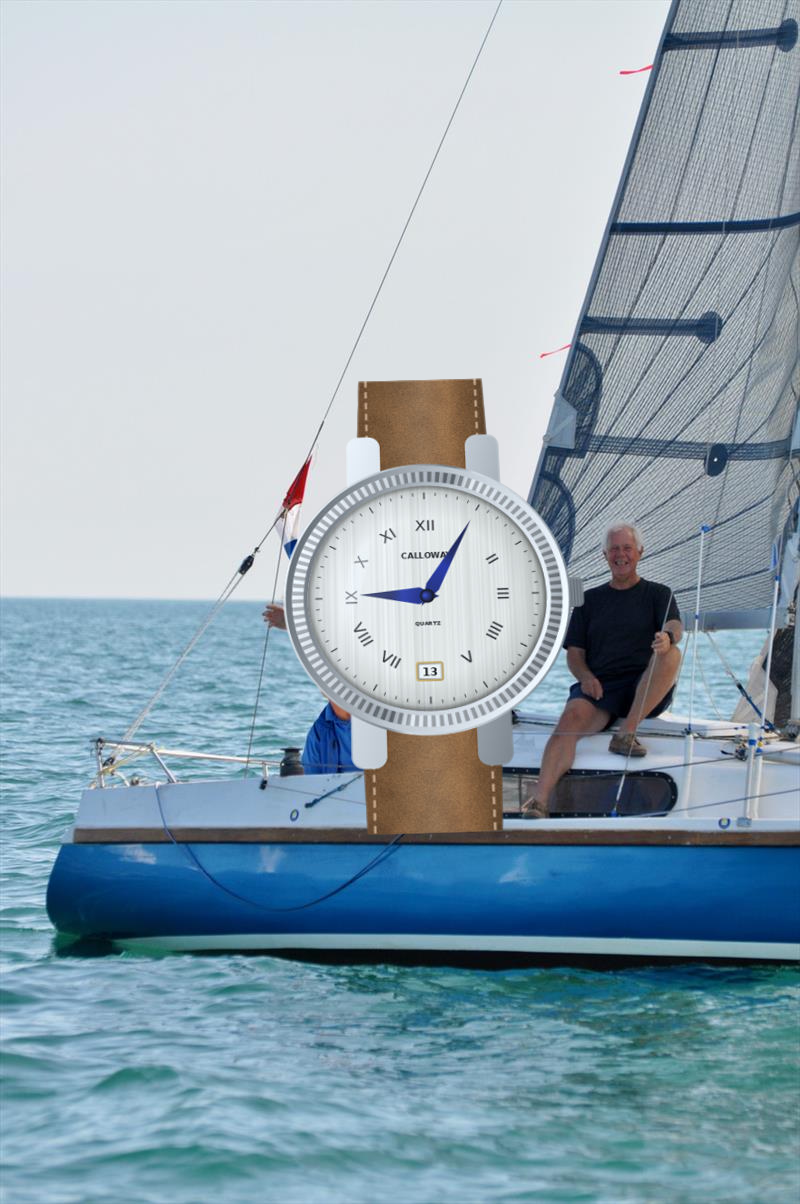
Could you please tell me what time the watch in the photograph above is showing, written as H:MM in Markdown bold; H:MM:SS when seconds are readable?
**9:05**
